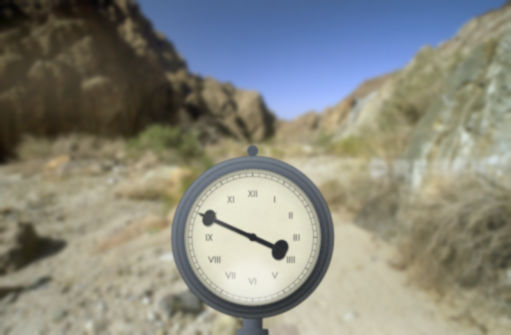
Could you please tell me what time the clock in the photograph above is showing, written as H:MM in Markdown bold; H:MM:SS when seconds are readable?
**3:49**
